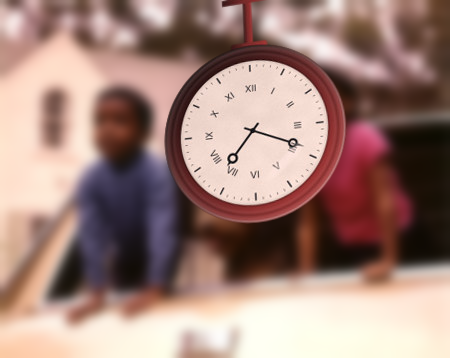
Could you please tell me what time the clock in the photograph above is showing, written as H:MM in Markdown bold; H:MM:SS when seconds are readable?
**7:19**
